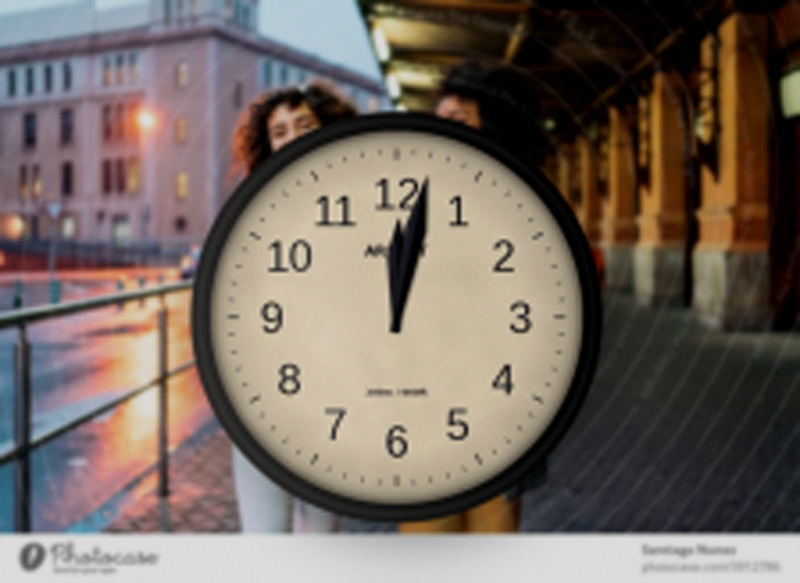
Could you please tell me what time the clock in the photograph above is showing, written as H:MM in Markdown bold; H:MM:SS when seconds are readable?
**12:02**
